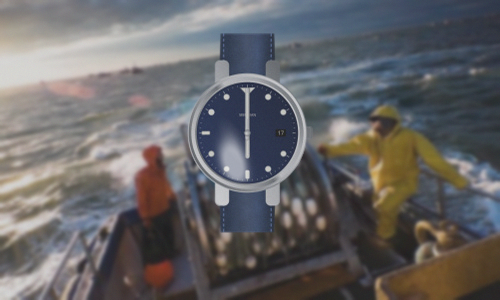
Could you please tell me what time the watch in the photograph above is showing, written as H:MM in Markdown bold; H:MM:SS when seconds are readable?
**6:00**
